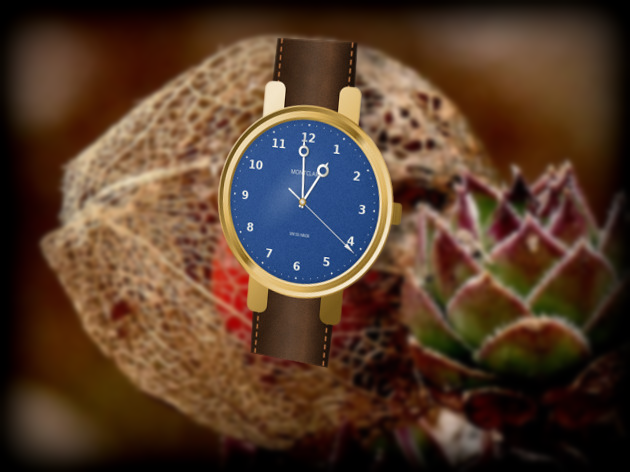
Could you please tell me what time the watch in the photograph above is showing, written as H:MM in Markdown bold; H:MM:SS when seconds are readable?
**12:59:21**
